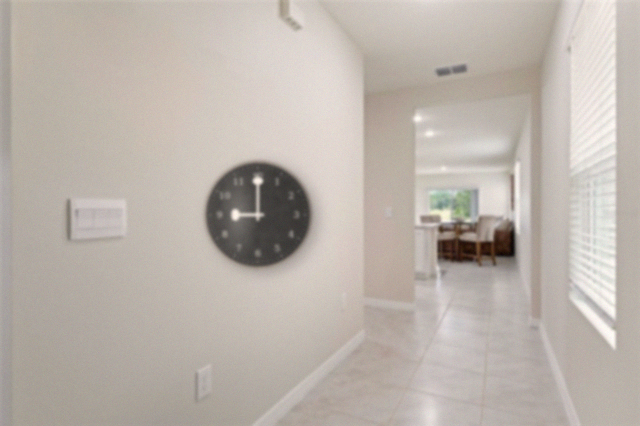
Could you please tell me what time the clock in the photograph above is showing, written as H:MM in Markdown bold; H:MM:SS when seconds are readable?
**9:00**
